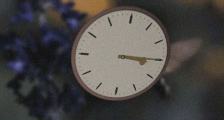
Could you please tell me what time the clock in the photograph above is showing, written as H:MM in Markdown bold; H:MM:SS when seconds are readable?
**3:15**
